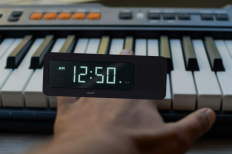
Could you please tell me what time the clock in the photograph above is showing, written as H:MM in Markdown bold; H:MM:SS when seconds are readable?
**12:50**
